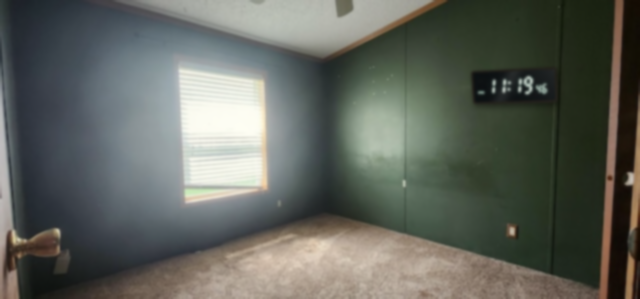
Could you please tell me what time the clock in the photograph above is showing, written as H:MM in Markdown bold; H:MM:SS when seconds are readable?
**11:19**
